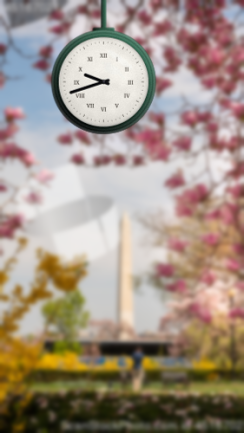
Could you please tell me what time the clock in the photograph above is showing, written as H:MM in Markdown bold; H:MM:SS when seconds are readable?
**9:42**
